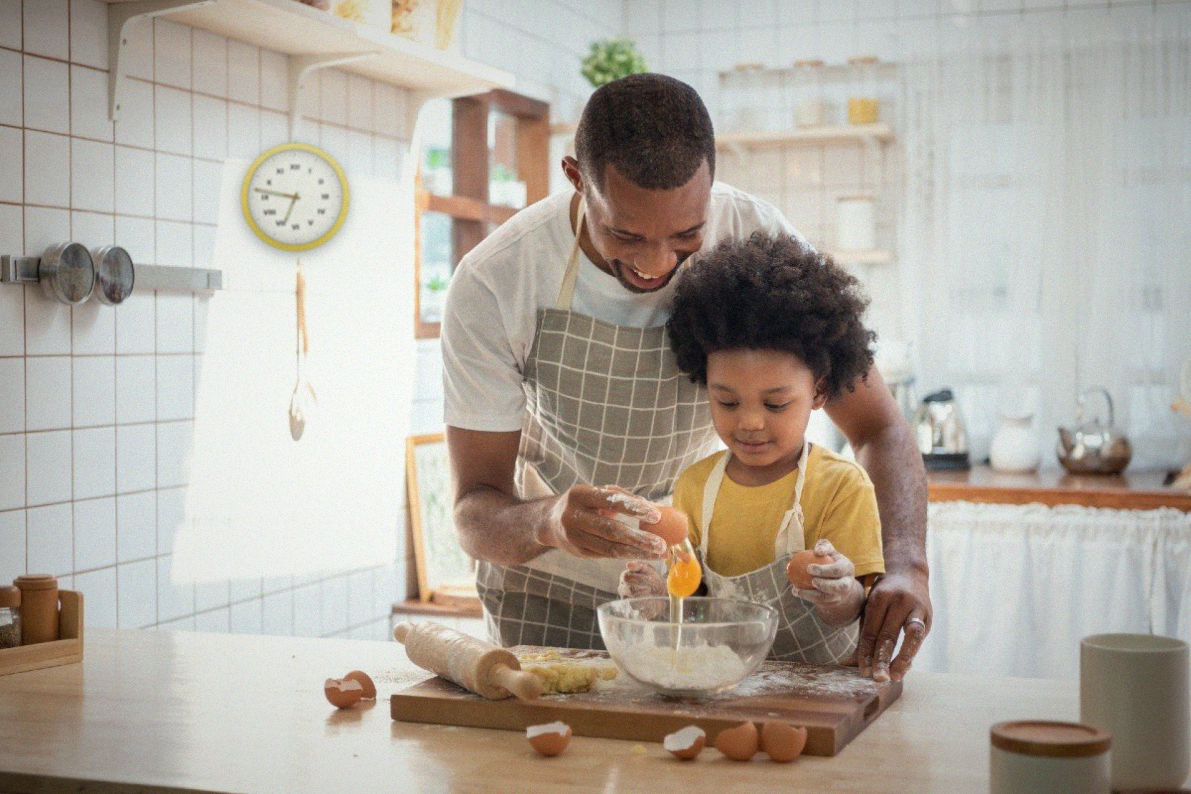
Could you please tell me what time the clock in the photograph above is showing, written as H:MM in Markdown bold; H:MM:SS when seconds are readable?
**6:47**
